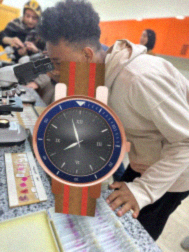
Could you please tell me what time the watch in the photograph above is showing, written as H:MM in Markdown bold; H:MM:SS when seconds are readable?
**7:57**
